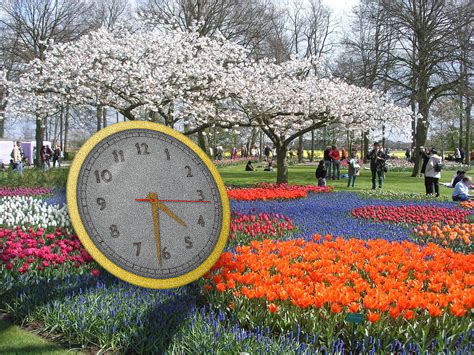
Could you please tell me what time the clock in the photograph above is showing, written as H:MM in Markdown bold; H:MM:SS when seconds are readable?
**4:31:16**
